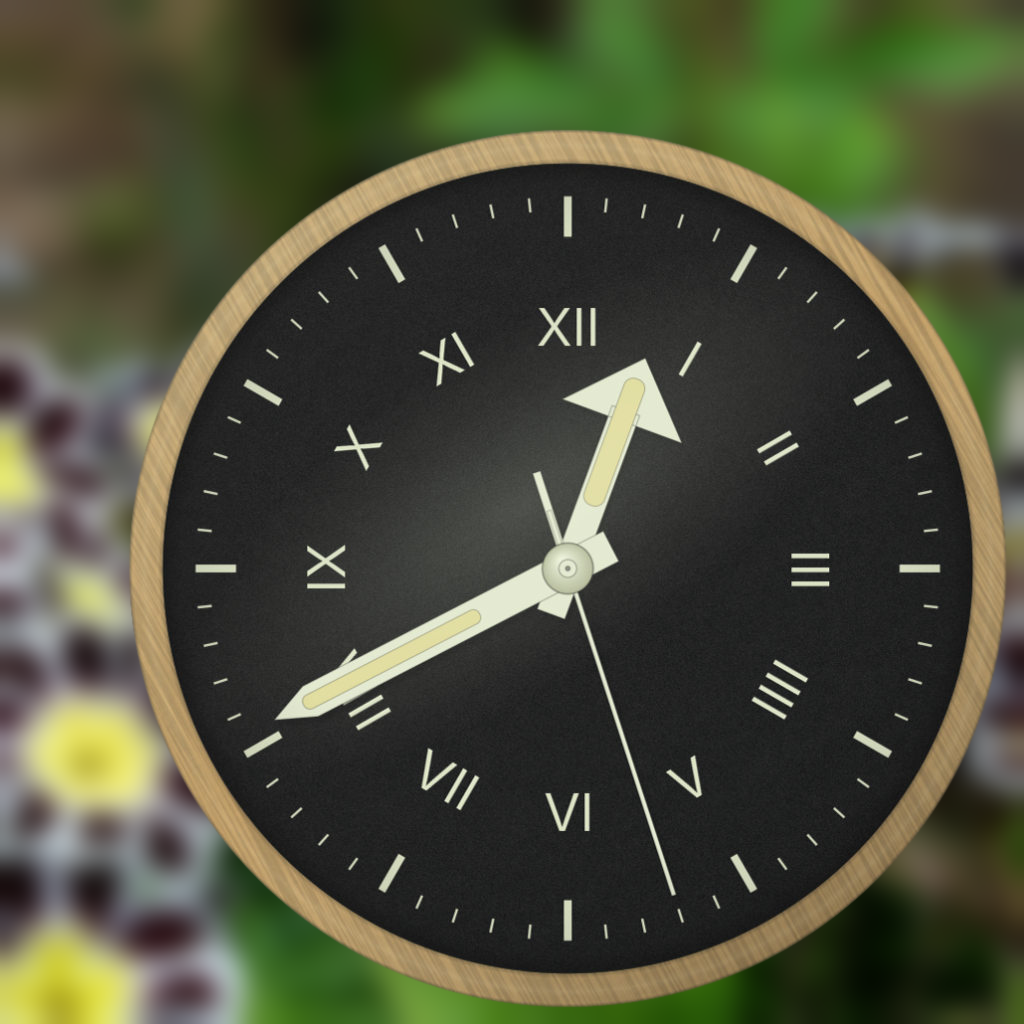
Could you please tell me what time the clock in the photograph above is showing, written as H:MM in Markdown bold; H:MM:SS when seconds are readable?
**12:40:27**
